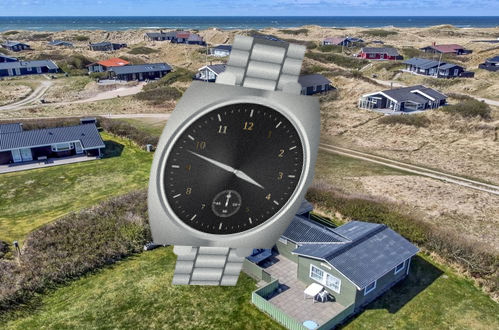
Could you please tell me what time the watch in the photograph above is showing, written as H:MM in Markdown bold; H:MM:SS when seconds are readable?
**3:48**
